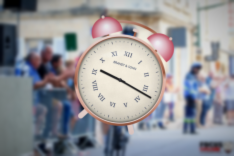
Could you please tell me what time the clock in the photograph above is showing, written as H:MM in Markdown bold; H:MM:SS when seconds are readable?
**9:17**
